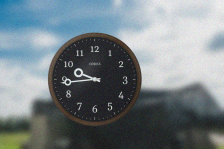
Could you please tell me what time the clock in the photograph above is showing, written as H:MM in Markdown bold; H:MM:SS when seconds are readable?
**9:44**
